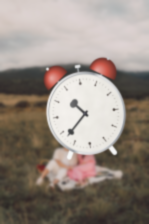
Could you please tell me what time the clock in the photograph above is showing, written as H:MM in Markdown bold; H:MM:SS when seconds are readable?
**10:38**
